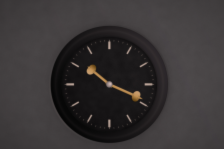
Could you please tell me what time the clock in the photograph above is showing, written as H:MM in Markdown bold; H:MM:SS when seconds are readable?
**10:19**
